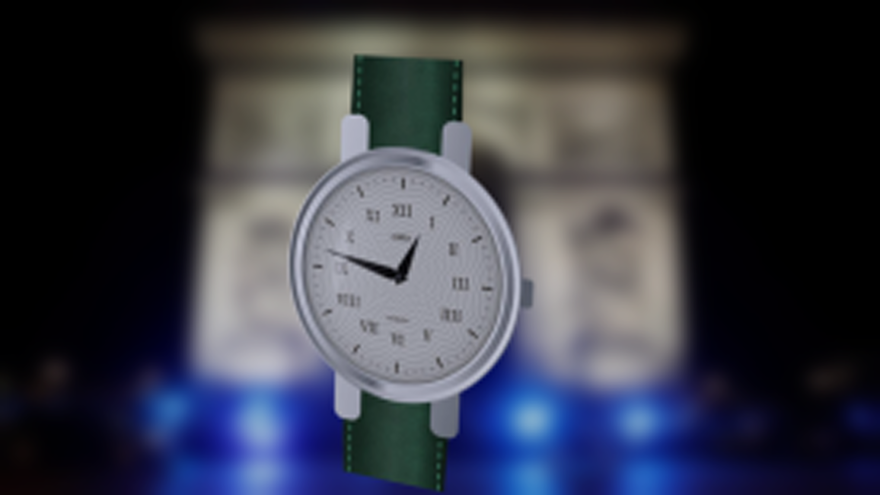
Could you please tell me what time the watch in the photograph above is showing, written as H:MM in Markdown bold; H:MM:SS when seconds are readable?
**12:47**
